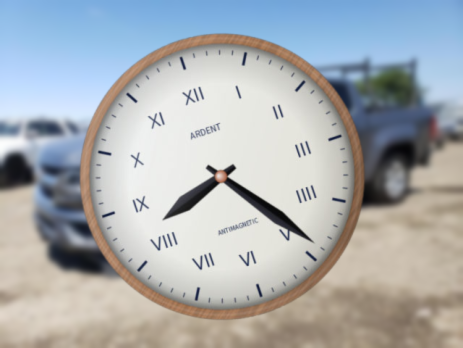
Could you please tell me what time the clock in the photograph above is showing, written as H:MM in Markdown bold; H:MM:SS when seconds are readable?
**8:24**
